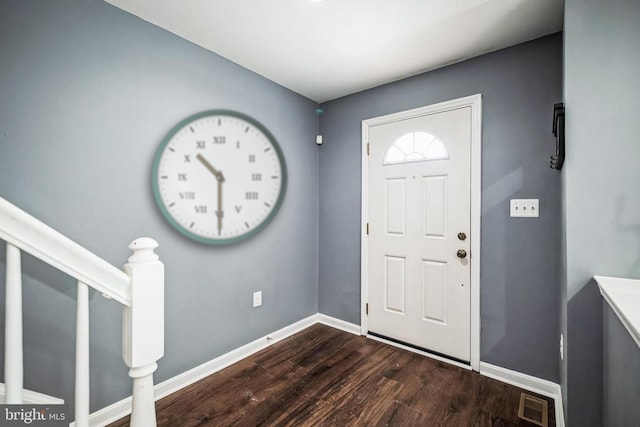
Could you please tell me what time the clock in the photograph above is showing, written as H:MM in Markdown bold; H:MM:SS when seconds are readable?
**10:30**
